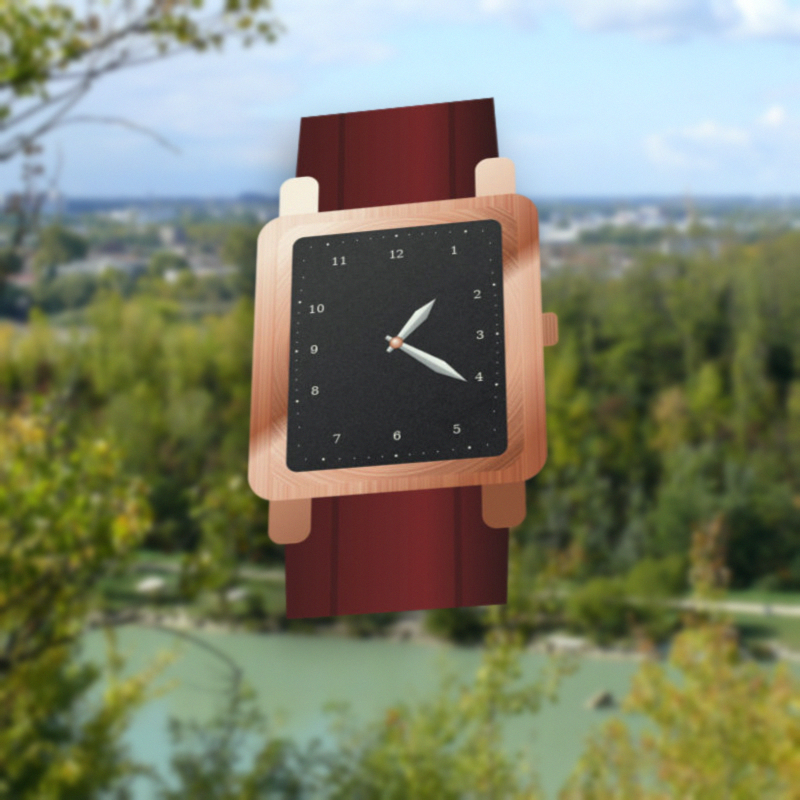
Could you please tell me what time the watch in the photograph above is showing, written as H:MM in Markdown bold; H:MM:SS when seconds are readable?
**1:21**
